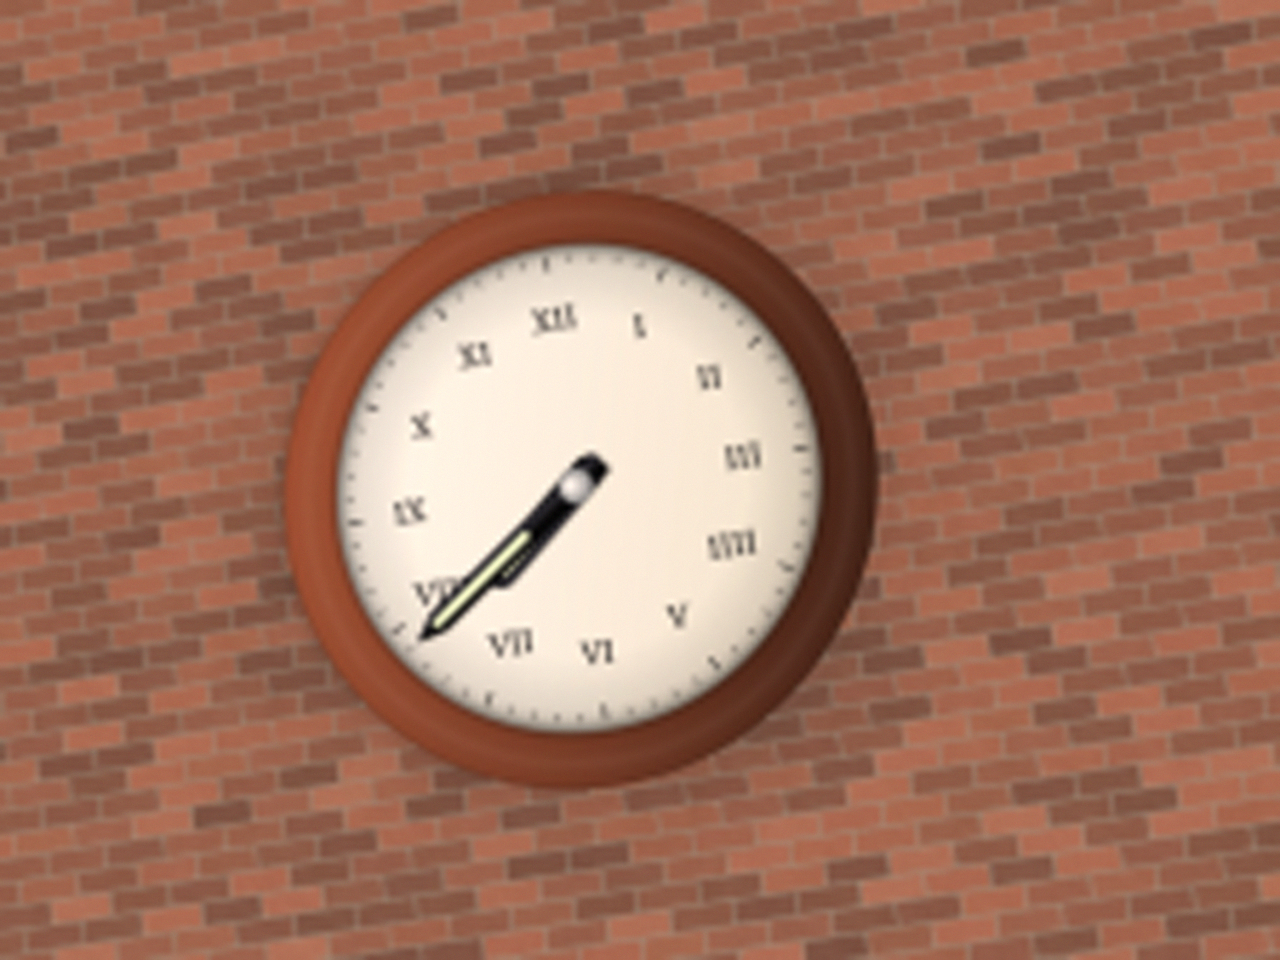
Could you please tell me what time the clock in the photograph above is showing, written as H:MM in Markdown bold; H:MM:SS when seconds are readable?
**7:39**
